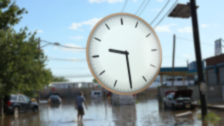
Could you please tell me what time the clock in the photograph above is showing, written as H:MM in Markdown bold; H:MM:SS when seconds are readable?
**9:30**
